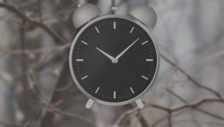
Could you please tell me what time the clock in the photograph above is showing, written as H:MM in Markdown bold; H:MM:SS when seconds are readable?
**10:08**
